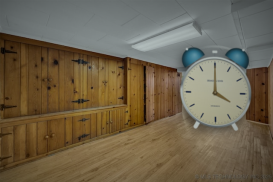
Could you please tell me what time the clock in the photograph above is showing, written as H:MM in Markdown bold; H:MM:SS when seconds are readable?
**4:00**
